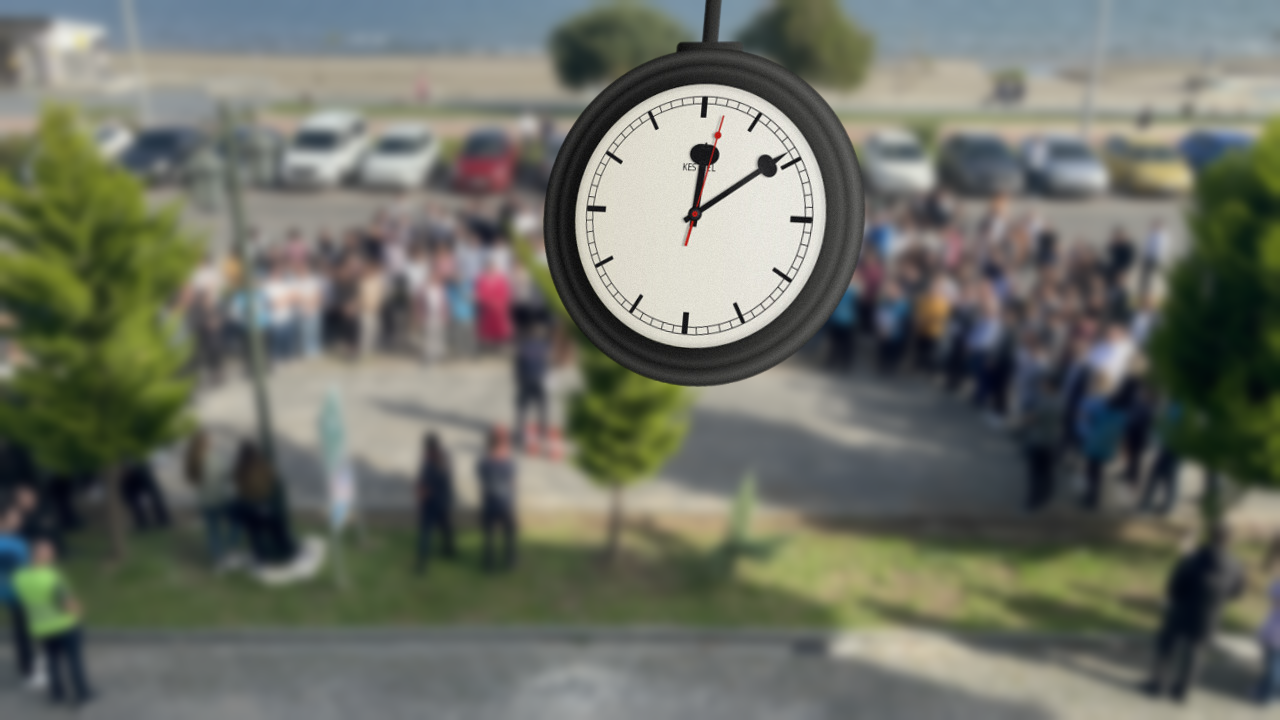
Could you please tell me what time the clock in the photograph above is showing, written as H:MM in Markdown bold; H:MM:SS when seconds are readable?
**12:09:02**
